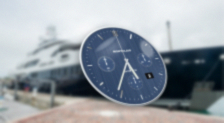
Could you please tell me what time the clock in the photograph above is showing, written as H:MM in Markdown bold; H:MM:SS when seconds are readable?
**5:36**
